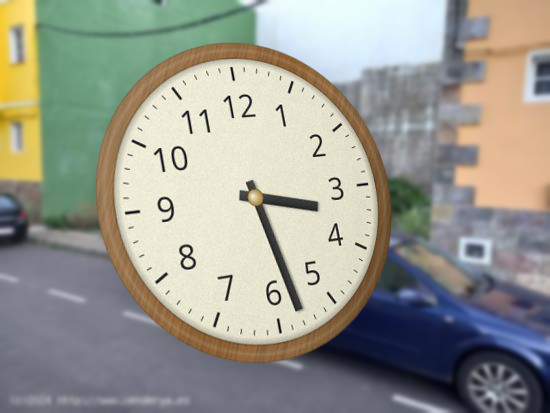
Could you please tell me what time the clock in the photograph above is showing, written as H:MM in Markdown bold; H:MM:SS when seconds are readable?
**3:28**
